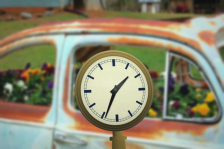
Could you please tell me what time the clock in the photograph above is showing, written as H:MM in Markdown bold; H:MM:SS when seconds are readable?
**1:34**
